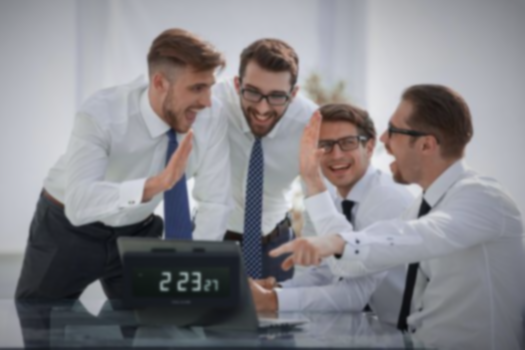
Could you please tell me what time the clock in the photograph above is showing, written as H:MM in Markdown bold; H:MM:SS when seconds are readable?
**2:23**
